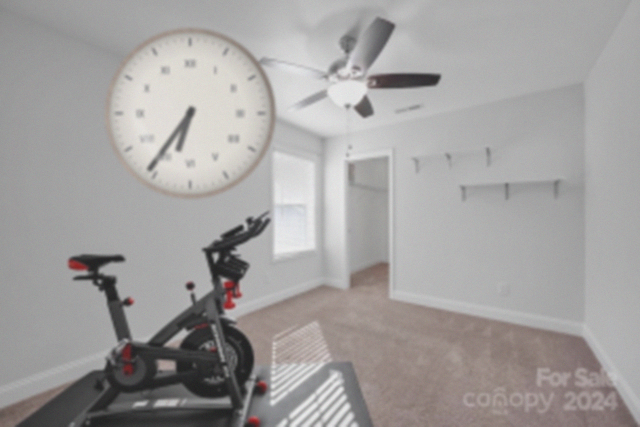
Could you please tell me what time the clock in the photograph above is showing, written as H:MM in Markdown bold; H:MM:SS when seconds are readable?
**6:36**
